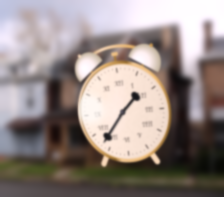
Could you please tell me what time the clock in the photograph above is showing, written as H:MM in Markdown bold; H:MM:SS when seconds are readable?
**1:37**
